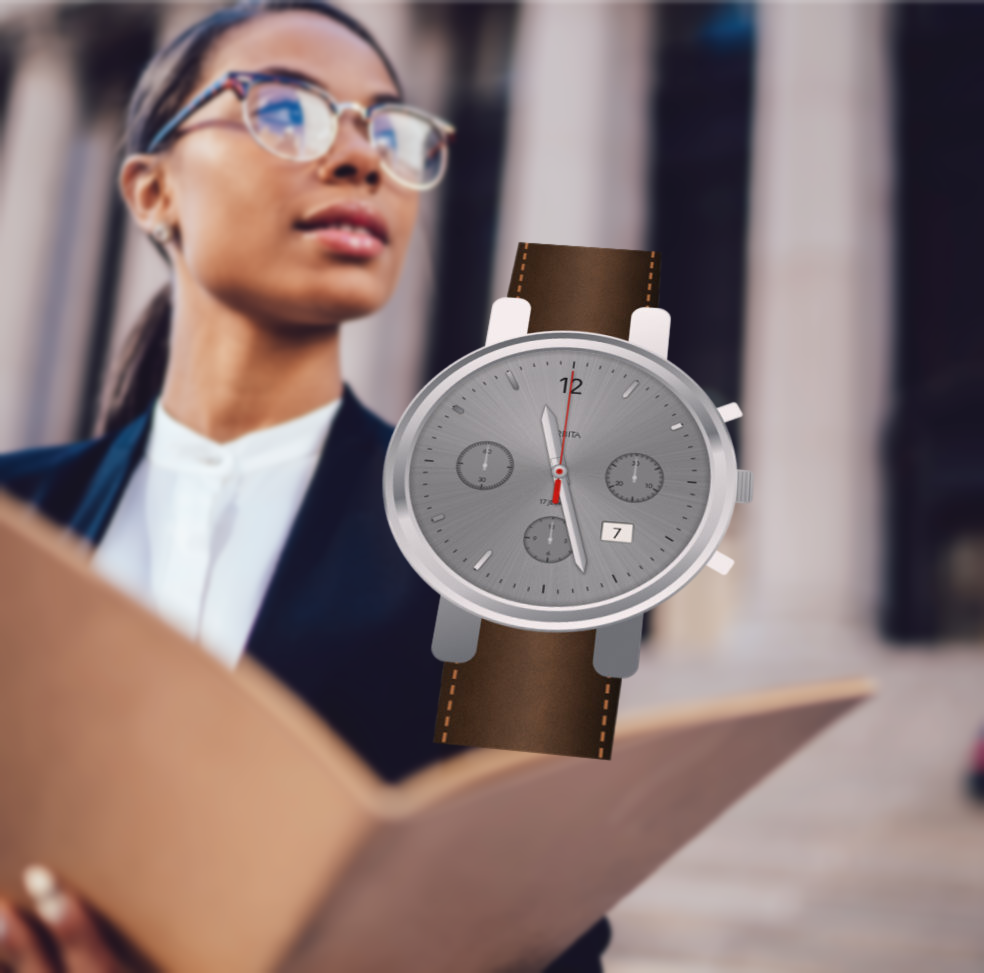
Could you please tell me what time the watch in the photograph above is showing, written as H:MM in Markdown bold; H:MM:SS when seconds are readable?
**11:27**
